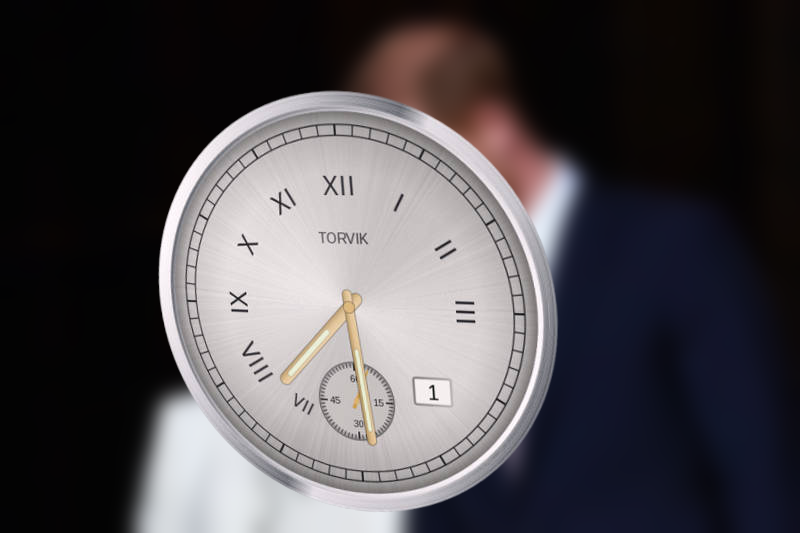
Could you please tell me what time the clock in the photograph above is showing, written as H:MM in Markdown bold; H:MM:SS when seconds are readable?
**7:29:04**
